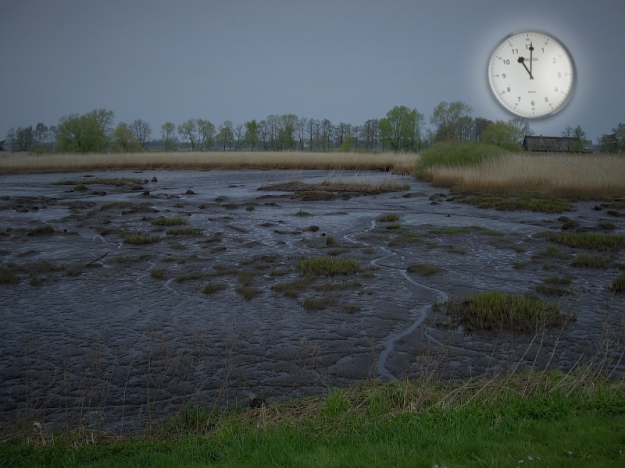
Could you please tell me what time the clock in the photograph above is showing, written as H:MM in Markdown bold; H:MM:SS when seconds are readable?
**11:01**
